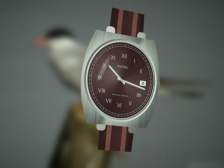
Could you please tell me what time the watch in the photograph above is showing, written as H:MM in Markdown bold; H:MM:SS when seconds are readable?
**10:17**
